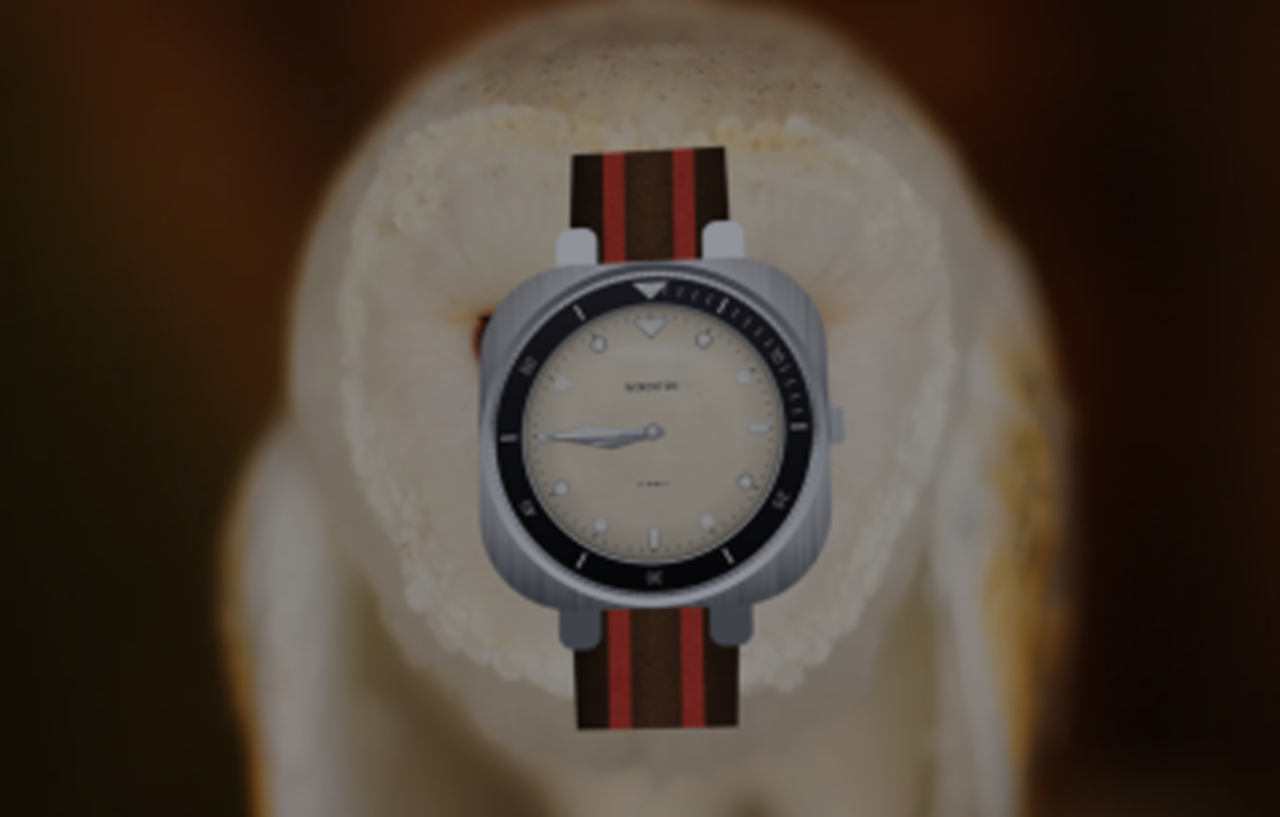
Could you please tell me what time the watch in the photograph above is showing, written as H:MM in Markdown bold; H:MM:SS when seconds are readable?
**8:45**
